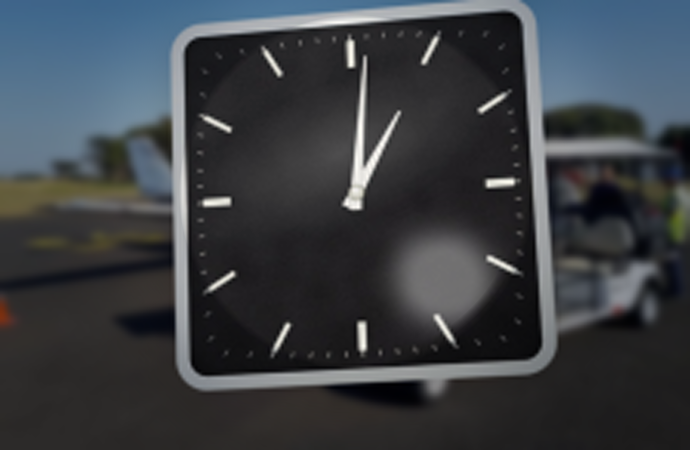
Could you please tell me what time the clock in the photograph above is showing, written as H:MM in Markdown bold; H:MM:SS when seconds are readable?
**1:01**
